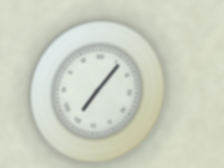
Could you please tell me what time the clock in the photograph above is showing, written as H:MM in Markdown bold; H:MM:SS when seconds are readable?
**7:06**
